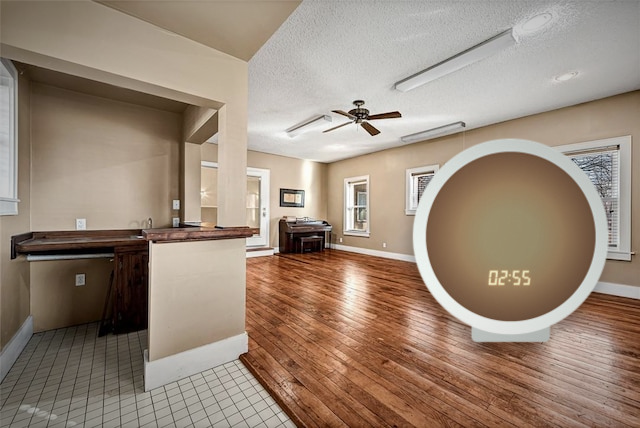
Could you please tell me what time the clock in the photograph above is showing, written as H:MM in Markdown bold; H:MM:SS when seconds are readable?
**2:55**
